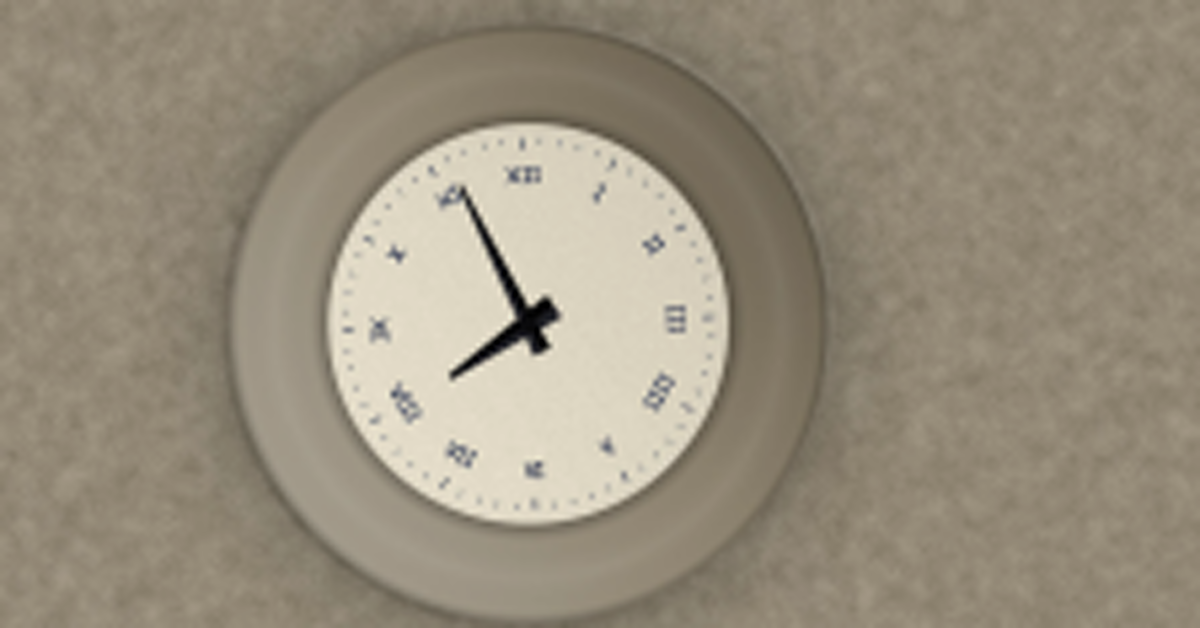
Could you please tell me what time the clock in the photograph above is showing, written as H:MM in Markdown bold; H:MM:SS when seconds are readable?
**7:56**
